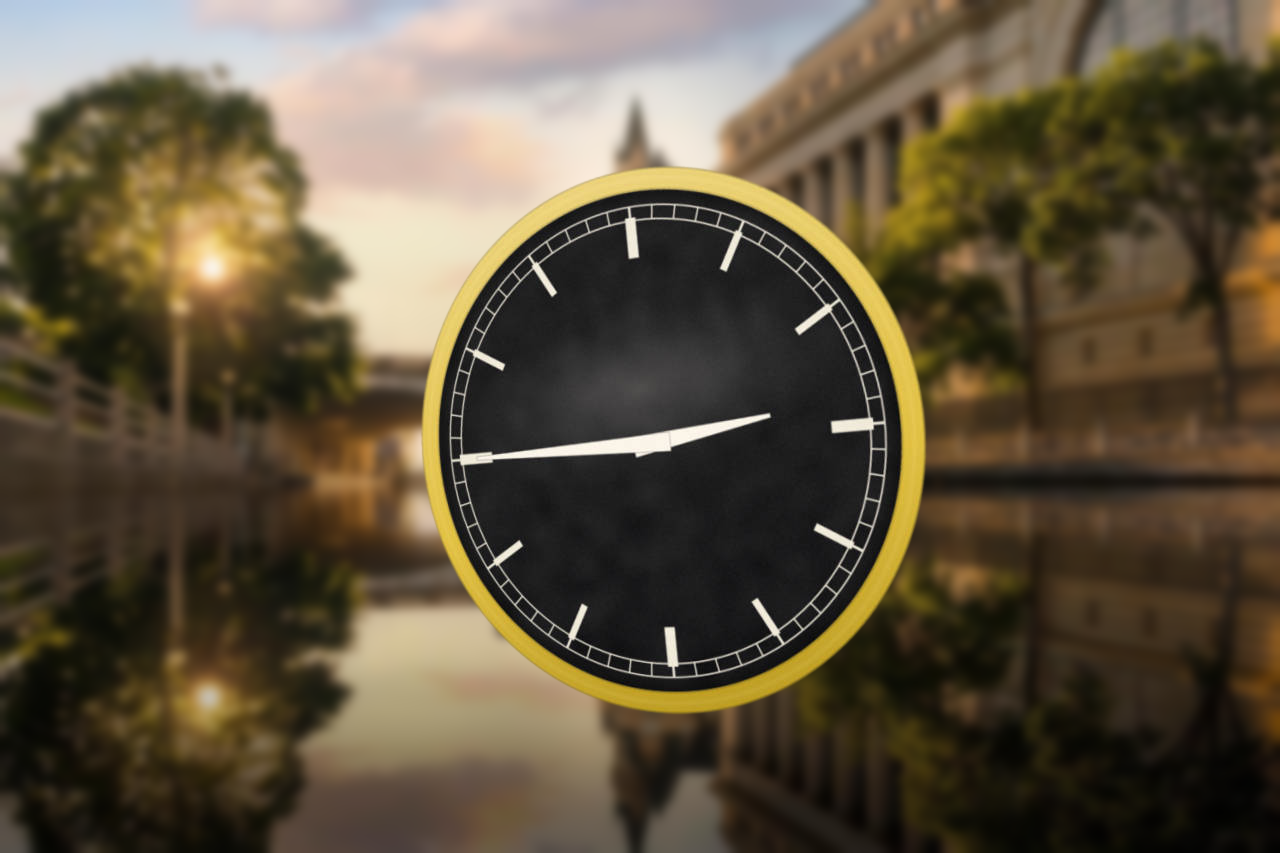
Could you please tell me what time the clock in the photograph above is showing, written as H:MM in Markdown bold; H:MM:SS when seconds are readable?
**2:45**
